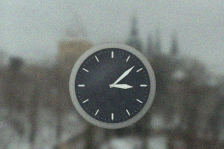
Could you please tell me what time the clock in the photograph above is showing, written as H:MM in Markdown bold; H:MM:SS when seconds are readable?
**3:08**
